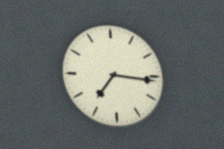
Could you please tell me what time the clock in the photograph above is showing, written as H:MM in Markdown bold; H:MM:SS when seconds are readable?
**7:16**
